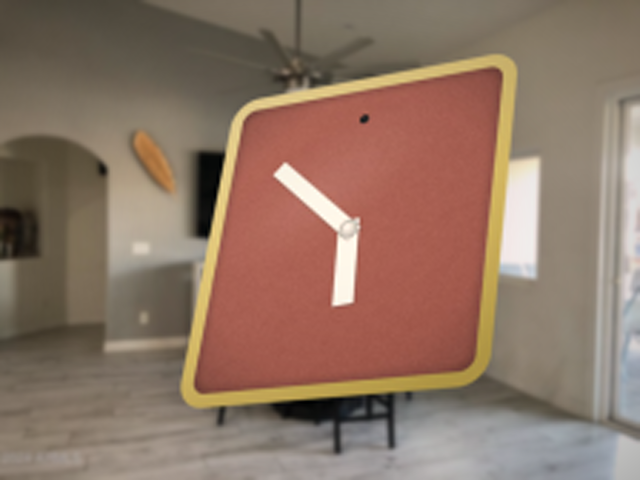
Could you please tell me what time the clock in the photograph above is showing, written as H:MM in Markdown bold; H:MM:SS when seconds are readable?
**5:52**
